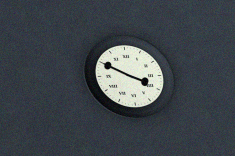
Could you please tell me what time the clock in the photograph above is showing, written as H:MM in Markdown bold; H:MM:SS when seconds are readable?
**3:50**
